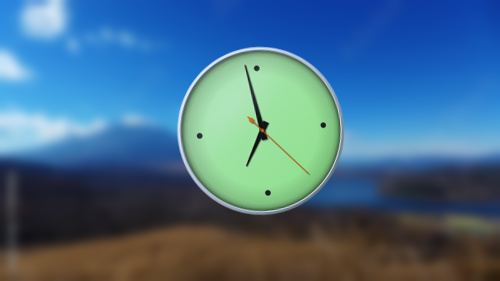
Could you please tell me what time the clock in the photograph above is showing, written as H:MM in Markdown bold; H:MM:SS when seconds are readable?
**6:58:23**
